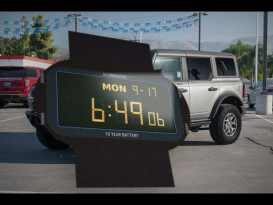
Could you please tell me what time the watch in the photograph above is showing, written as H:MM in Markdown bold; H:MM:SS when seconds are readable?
**6:49:06**
